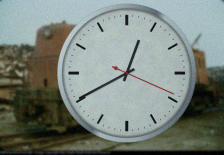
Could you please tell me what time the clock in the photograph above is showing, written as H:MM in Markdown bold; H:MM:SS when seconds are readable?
**12:40:19**
